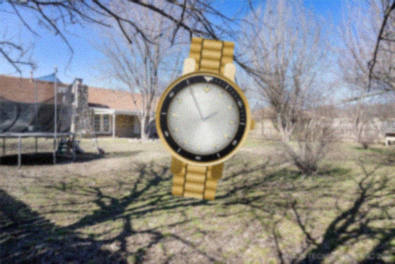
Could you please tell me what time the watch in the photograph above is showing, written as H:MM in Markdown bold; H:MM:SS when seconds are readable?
**1:55**
